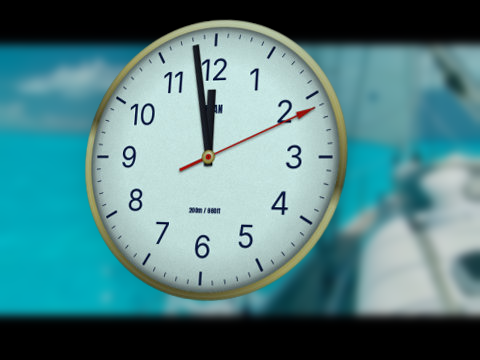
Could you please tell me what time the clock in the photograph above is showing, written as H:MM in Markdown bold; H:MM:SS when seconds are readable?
**11:58:11**
